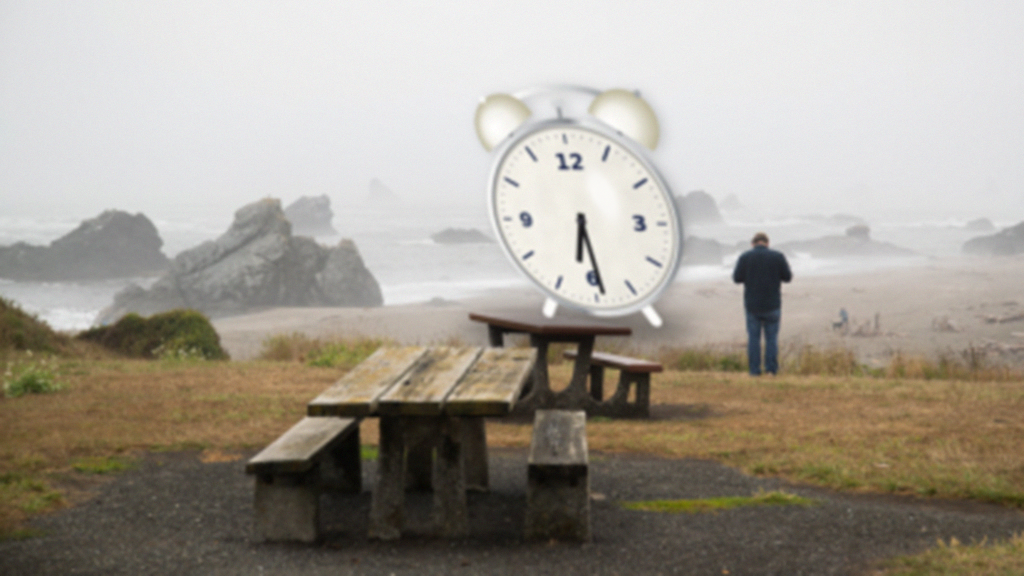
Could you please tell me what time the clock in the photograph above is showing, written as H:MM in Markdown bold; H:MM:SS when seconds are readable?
**6:29**
